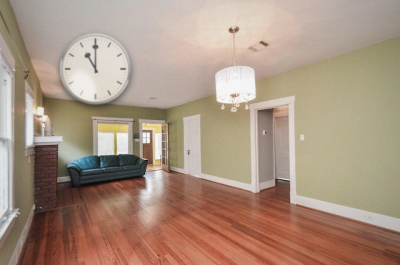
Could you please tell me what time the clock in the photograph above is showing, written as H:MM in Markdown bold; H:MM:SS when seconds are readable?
**11:00**
